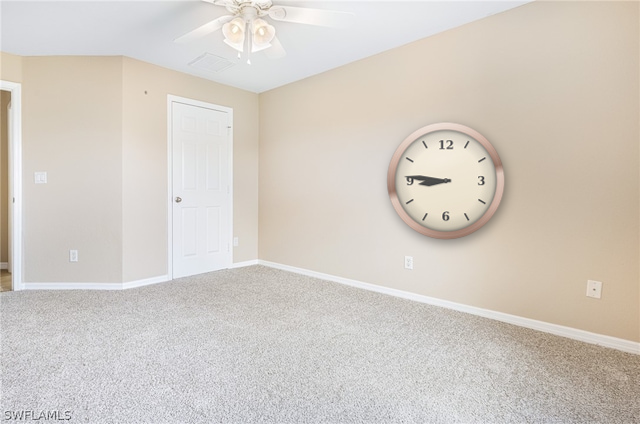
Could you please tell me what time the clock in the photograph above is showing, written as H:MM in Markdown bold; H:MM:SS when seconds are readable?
**8:46**
